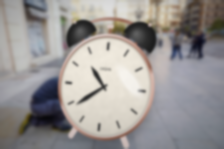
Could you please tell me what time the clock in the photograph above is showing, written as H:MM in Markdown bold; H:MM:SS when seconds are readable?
**10:39**
